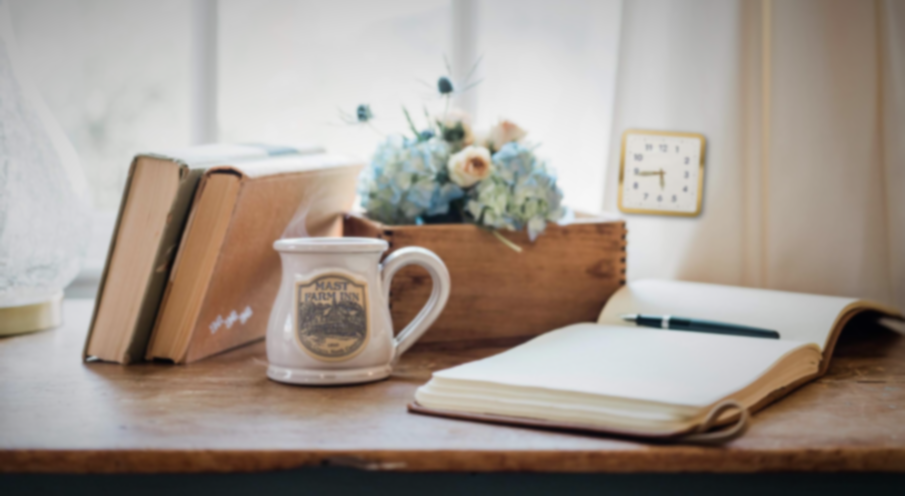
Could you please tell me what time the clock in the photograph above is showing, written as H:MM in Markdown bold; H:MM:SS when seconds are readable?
**5:44**
